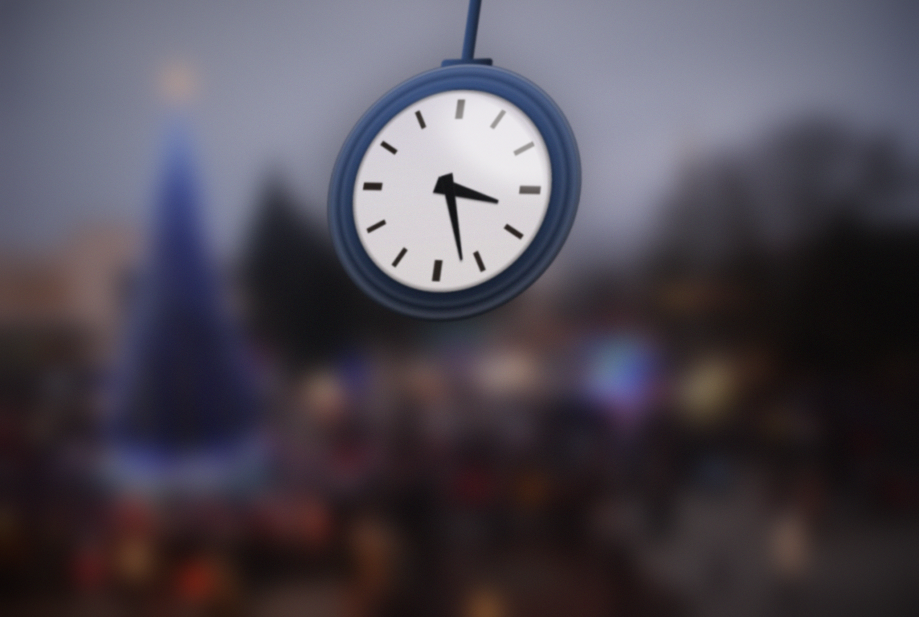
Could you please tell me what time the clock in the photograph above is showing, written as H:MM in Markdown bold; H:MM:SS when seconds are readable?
**3:27**
